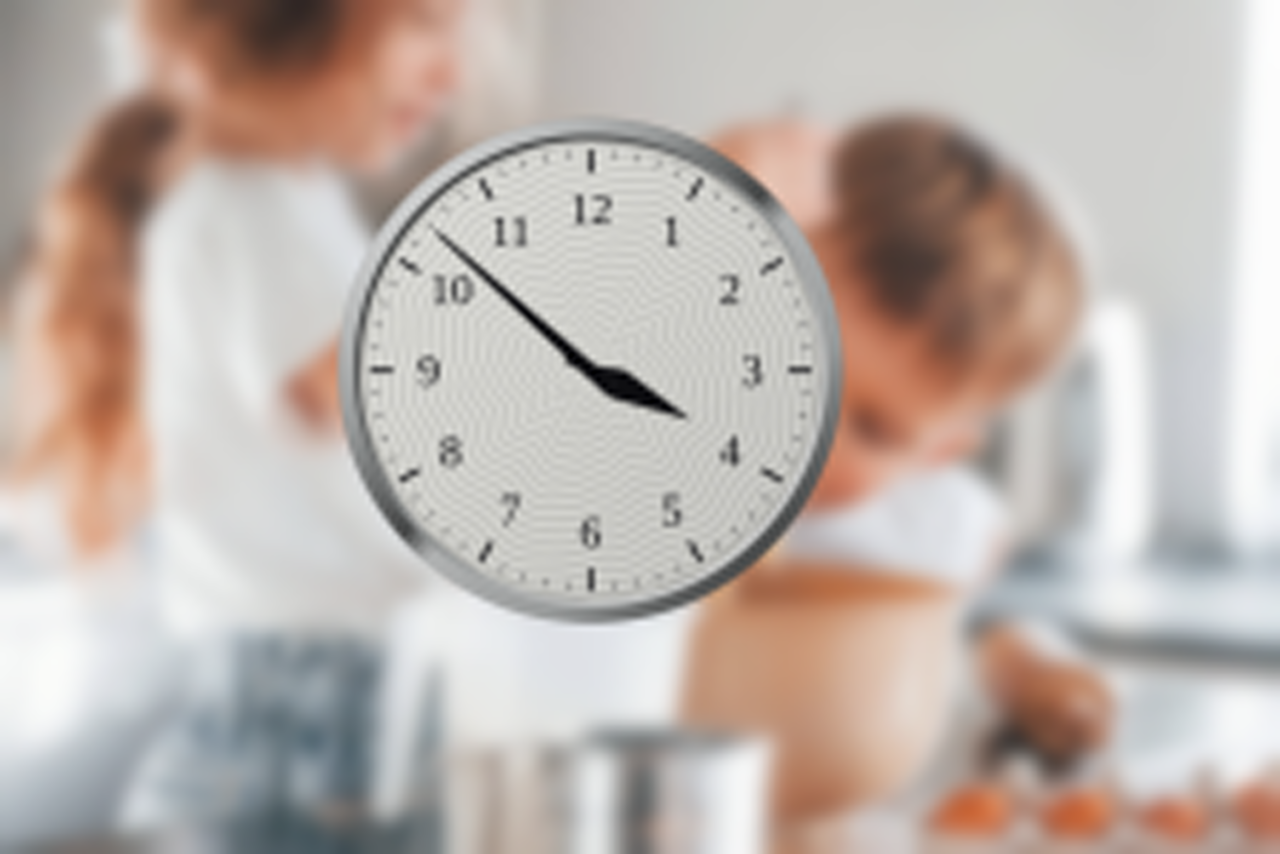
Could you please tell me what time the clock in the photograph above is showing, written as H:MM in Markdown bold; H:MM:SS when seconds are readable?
**3:52**
